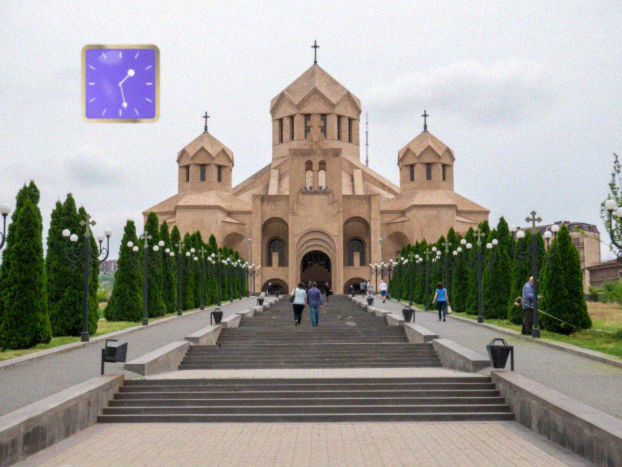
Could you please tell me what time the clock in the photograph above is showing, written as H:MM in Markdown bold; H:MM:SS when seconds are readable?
**1:28**
